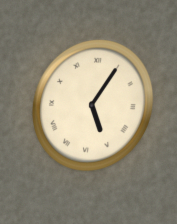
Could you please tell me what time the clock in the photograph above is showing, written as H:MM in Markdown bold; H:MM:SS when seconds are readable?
**5:05**
